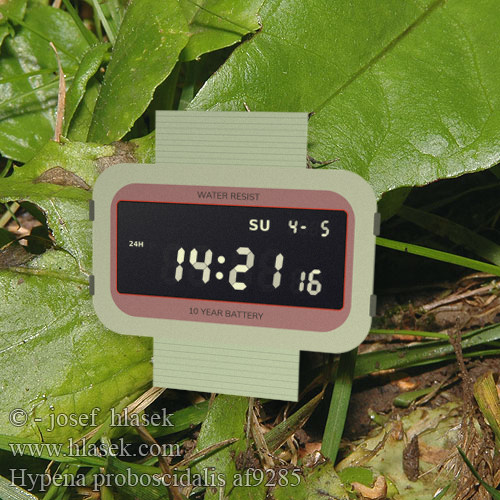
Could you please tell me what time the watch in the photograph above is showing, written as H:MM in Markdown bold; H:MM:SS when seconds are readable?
**14:21:16**
